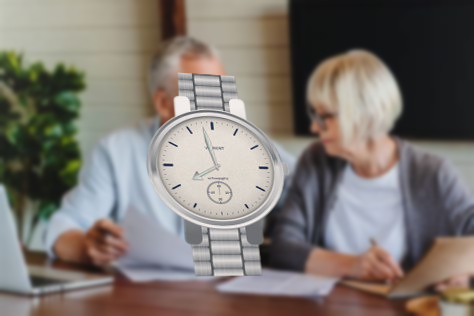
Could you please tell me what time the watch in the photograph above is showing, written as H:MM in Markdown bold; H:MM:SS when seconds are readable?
**7:58**
